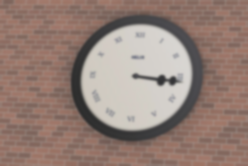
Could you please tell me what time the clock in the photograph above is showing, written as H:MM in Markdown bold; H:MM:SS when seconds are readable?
**3:16**
